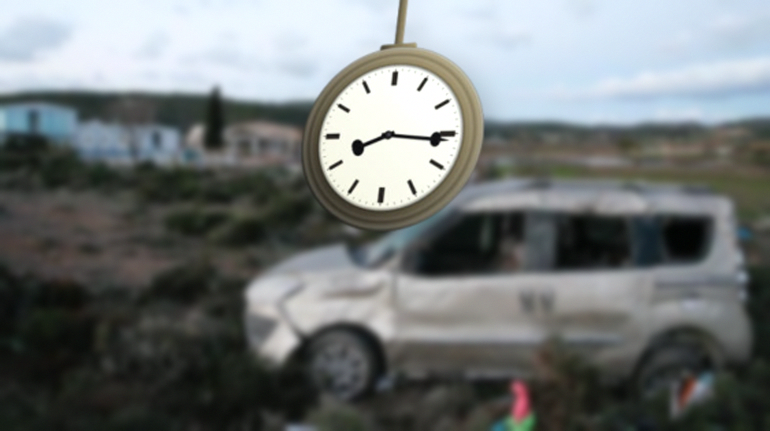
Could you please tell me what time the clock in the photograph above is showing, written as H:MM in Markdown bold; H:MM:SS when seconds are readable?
**8:16**
